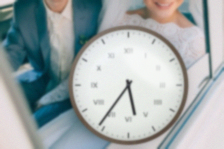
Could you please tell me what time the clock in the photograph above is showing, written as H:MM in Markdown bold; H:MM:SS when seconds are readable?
**5:36**
